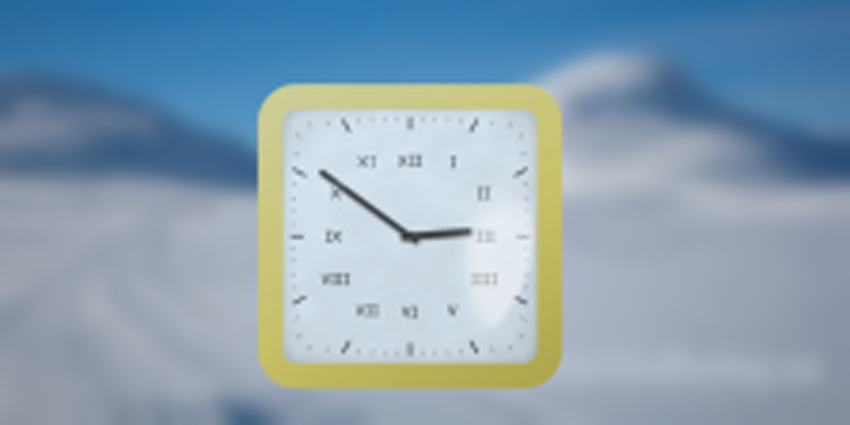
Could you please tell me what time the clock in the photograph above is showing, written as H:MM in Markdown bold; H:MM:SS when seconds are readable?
**2:51**
